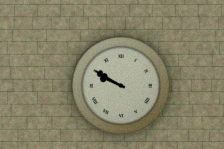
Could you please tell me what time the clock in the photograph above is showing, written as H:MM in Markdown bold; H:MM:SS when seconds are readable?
**9:50**
